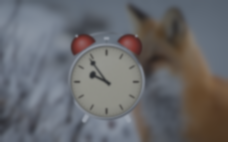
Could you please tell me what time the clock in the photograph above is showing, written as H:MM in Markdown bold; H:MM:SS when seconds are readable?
**9:54**
